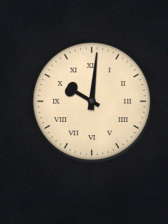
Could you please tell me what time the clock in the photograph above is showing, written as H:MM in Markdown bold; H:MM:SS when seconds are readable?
**10:01**
